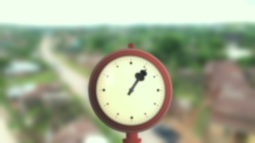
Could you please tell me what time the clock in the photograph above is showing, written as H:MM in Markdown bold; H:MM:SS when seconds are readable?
**1:06**
